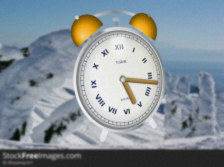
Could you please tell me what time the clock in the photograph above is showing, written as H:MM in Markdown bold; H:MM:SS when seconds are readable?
**5:17**
